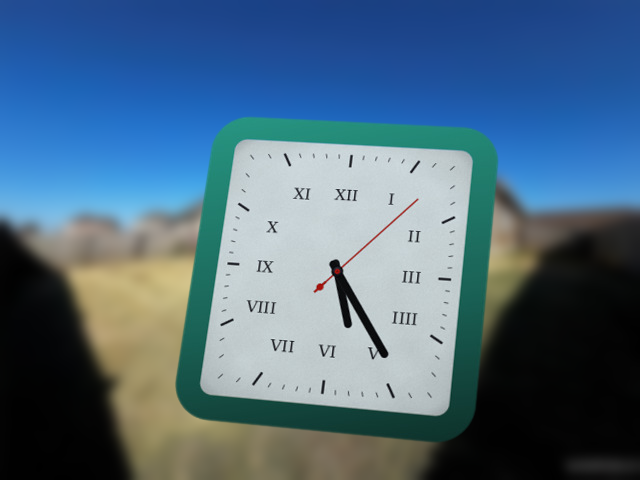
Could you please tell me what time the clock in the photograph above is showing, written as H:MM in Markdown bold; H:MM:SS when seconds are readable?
**5:24:07**
